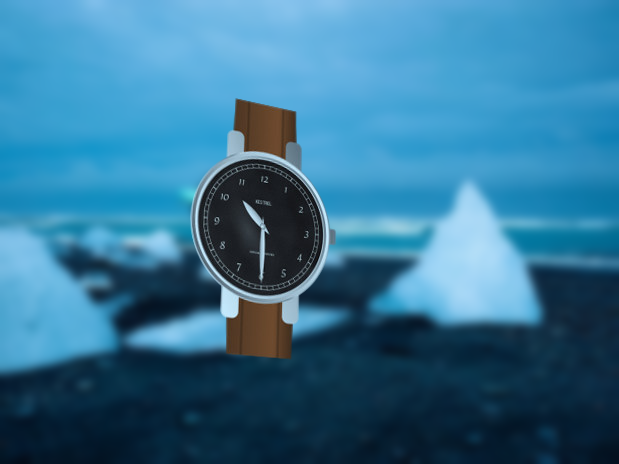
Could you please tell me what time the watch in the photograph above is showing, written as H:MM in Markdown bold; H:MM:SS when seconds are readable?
**10:30**
